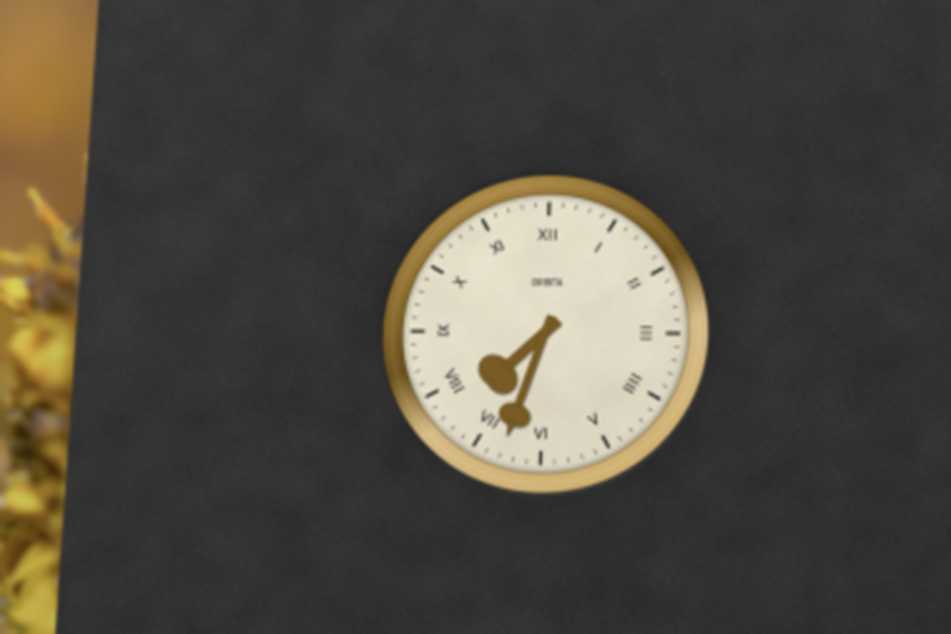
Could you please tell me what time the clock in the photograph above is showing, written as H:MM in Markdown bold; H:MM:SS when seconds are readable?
**7:33**
